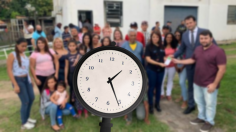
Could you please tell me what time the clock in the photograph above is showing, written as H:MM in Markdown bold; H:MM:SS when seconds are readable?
**1:26**
